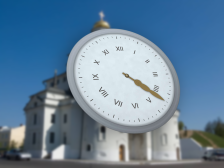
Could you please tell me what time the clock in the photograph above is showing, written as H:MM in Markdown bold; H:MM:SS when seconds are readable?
**4:22**
